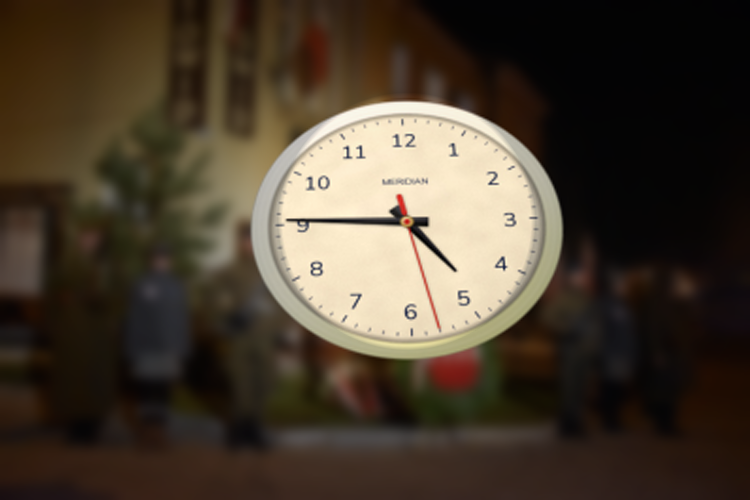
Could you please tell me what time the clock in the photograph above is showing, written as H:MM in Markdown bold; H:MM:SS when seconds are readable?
**4:45:28**
